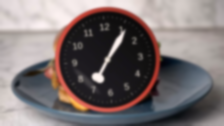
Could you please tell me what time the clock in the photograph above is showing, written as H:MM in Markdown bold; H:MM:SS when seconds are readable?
**7:06**
